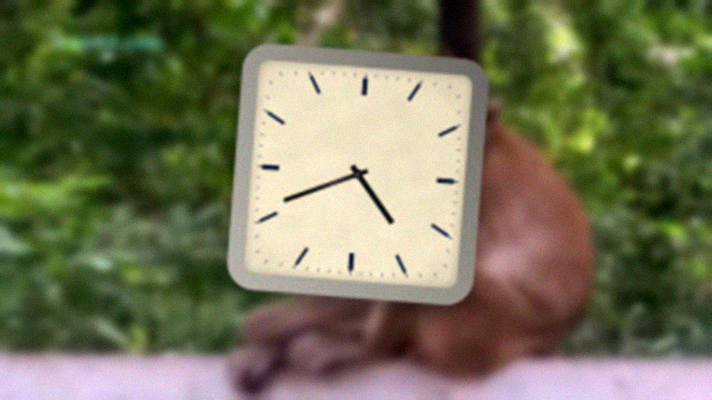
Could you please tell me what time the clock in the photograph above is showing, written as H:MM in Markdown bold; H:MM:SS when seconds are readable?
**4:41**
